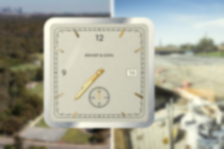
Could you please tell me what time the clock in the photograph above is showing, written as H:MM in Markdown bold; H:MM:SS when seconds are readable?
**7:37**
